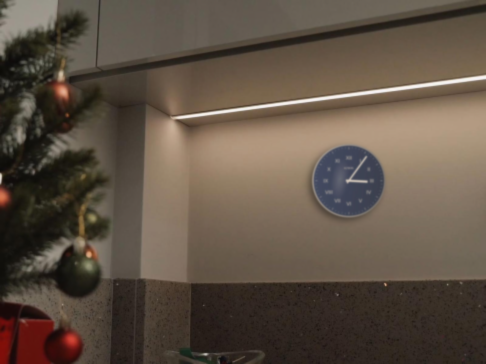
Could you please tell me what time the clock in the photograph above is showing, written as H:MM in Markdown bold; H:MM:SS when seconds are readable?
**3:06**
